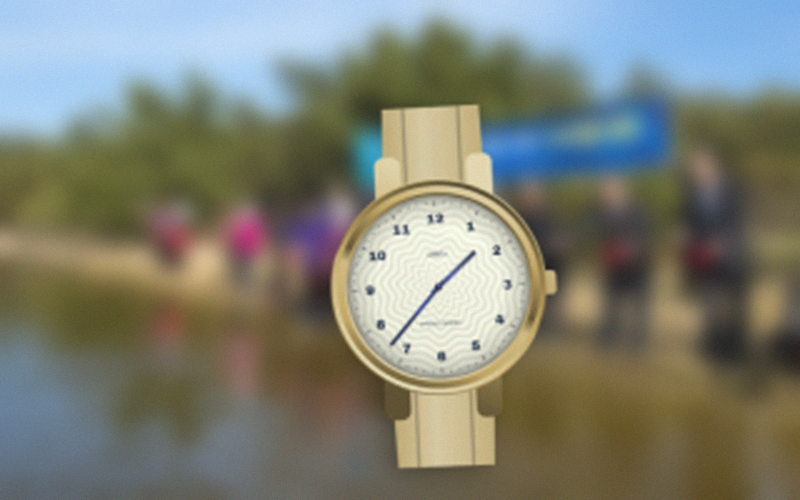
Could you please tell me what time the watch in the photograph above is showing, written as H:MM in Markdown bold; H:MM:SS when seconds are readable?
**1:37**
